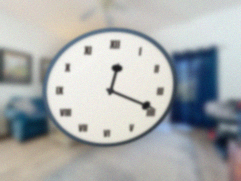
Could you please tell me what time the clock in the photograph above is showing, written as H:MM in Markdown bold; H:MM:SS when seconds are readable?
**12:19**
